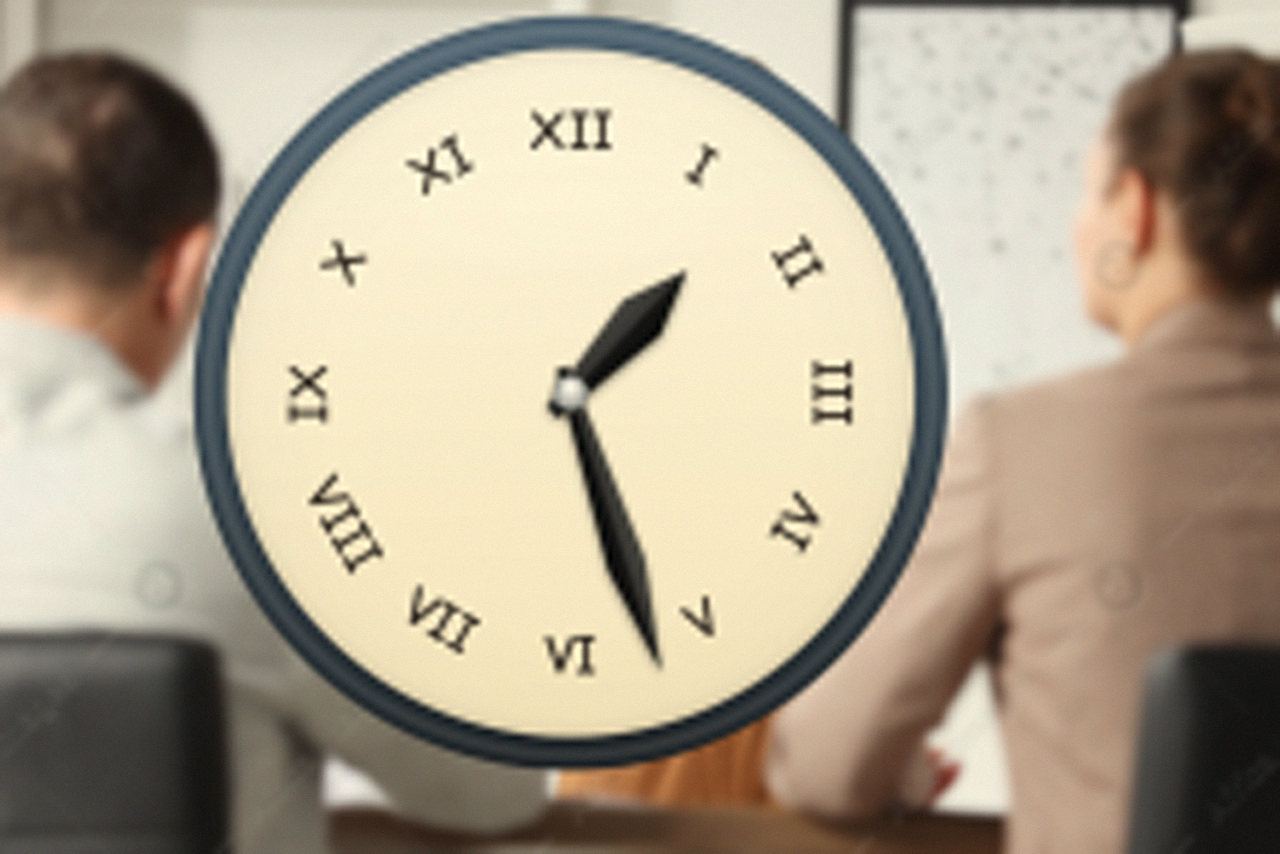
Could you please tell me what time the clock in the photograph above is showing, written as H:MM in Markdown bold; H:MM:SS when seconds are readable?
**1:27**
